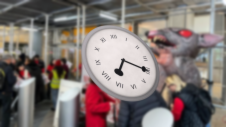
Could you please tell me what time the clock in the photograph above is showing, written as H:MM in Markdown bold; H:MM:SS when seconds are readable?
**7:20**
